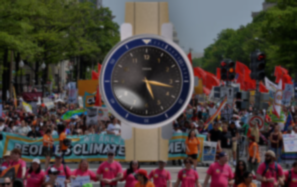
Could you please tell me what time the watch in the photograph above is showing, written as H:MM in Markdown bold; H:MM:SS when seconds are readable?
**5:17**
